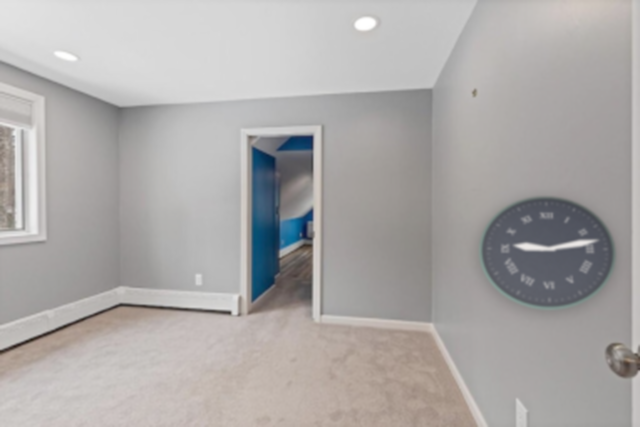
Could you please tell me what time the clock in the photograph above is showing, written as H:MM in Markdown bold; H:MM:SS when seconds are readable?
**9:13**
